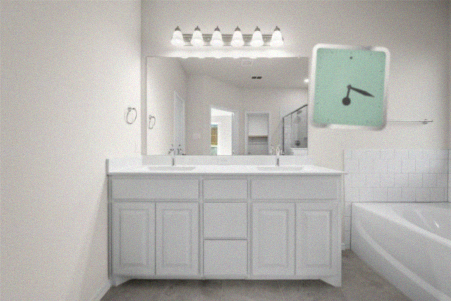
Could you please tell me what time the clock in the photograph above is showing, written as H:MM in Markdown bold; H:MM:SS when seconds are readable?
**6:18**
